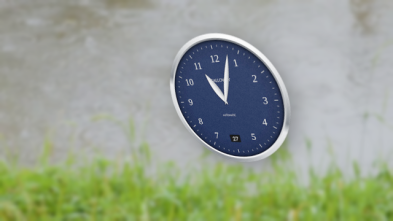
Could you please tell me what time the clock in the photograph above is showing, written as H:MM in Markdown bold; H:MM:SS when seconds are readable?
**11:03**
